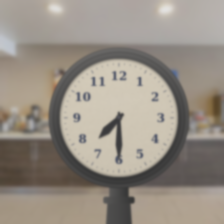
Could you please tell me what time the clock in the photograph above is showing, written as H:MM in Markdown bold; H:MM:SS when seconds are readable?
**7:30**
